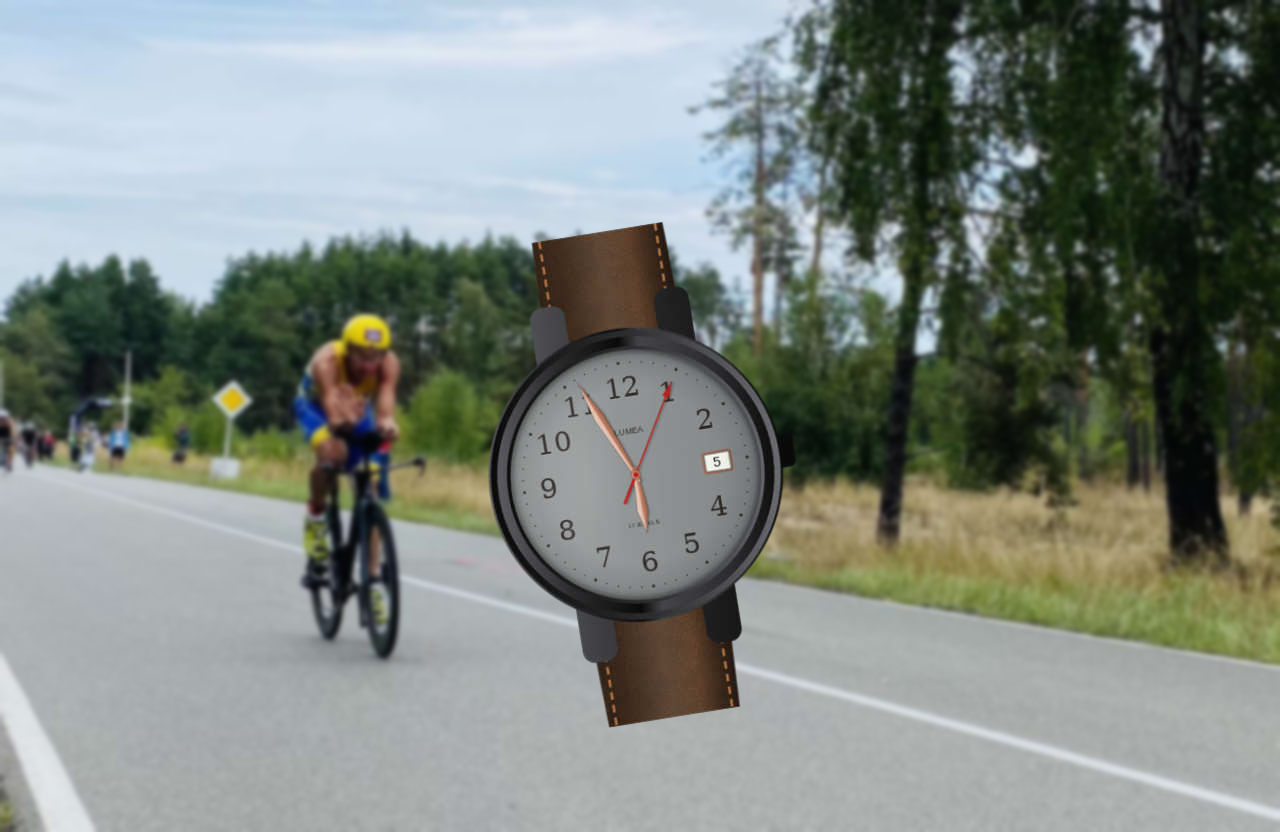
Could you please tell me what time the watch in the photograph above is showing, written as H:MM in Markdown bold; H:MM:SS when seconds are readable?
**5:56:05**
